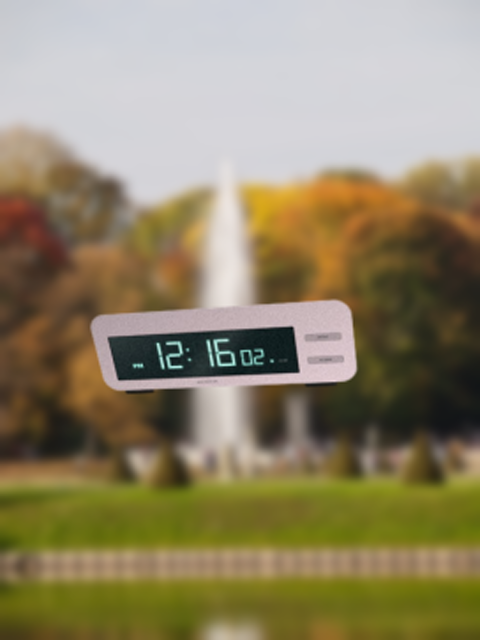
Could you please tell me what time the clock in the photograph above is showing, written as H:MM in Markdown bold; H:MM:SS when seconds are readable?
**12:16:02**
